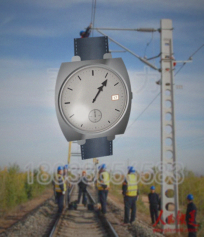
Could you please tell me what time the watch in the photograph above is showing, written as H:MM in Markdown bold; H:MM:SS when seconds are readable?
**1:06**
